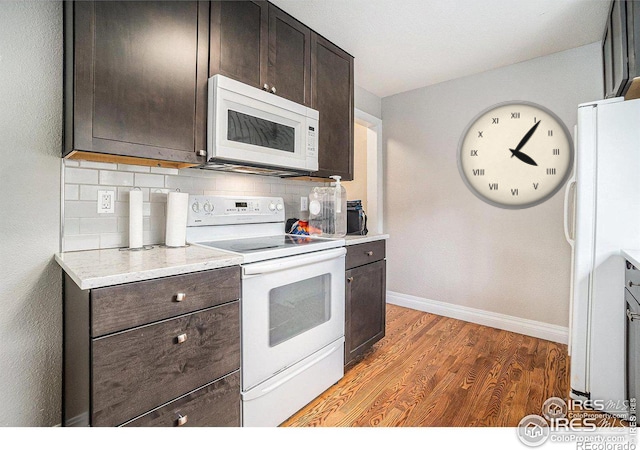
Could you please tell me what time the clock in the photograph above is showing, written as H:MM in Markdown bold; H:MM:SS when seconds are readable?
**4:06**
